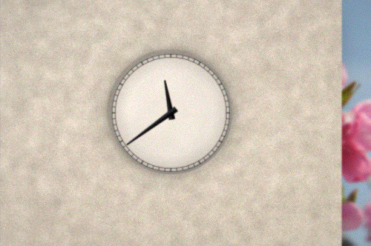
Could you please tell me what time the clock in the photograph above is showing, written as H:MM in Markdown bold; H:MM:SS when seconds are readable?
**11:39**
